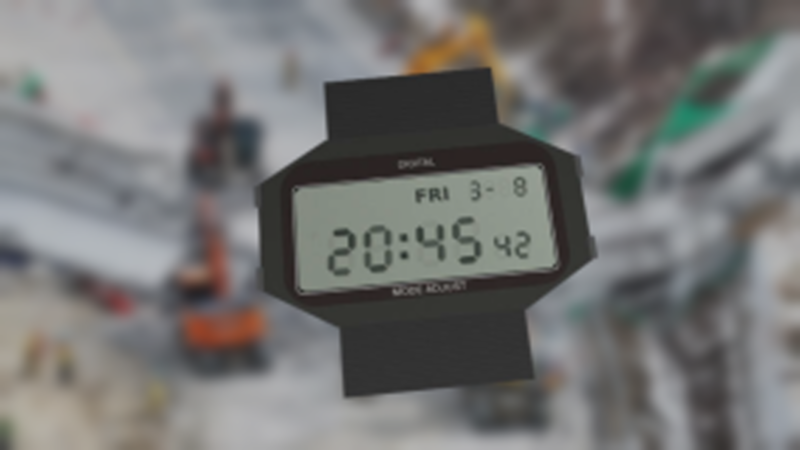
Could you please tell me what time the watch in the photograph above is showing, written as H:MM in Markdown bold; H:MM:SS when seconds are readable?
**20:45:42**
